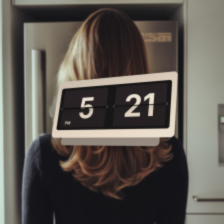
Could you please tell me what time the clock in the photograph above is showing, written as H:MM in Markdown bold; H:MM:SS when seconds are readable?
**5:21**
